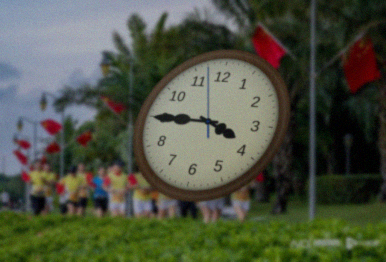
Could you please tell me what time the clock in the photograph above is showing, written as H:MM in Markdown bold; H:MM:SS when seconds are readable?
**3:44:57**
